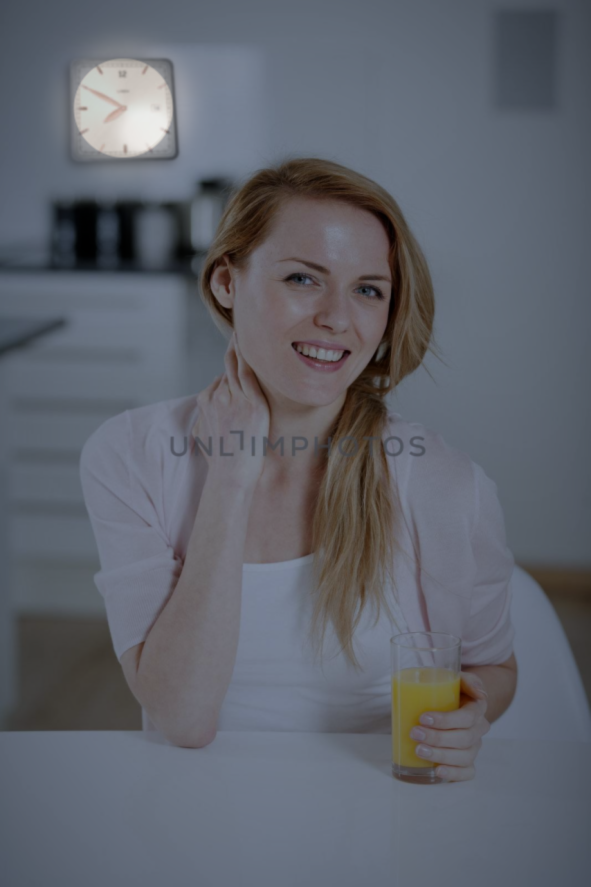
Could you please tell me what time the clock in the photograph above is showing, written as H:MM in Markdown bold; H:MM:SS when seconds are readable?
**7:50**
